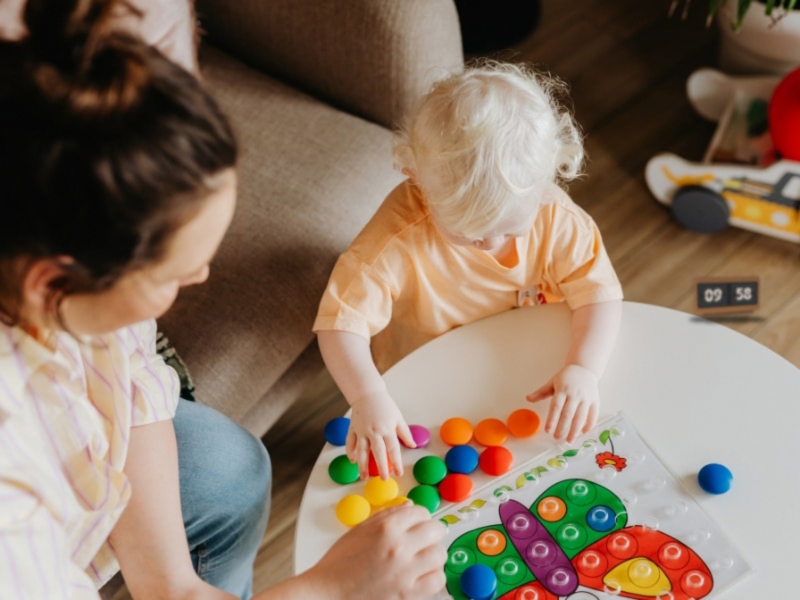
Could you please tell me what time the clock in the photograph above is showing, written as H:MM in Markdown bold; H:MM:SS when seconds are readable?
**9:58**
